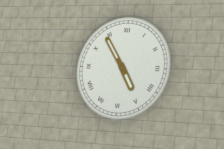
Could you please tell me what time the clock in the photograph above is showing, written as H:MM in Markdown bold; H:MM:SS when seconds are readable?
**4:54**
